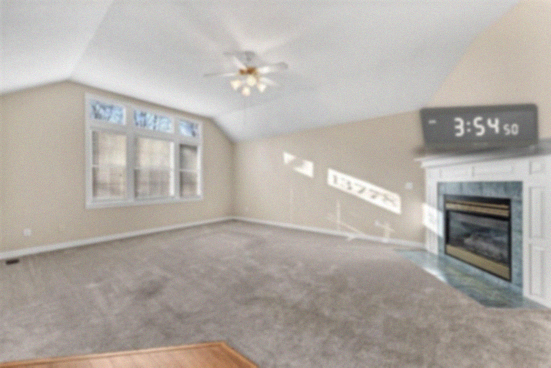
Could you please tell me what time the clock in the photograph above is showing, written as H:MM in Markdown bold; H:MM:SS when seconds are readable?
**3:54**
